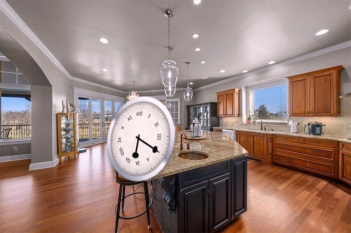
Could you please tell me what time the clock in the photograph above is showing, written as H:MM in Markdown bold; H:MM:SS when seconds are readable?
**6:20**
